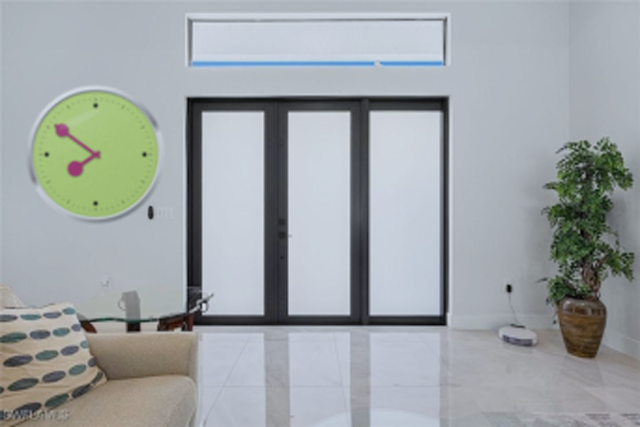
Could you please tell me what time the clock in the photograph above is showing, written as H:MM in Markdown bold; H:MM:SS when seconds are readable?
**7:51**
